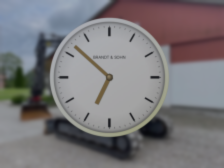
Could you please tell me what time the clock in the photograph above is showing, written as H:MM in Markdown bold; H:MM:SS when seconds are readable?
**6:52**
